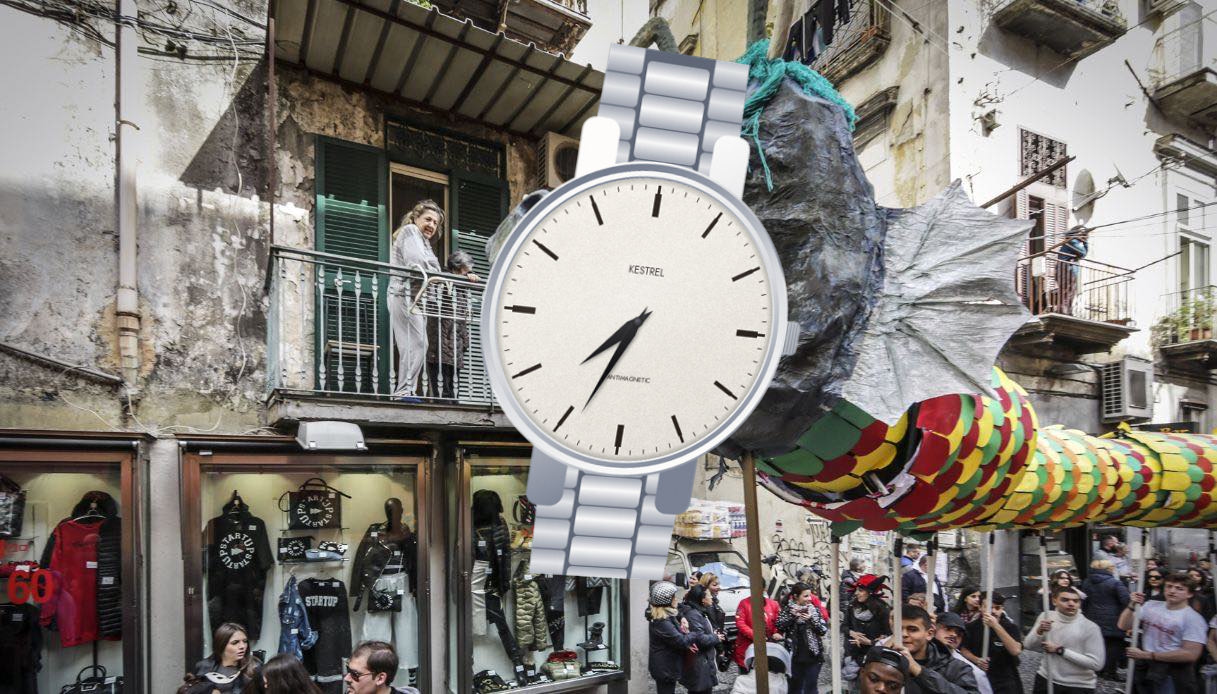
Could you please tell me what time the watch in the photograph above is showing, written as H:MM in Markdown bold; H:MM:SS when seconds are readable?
**7:34**
